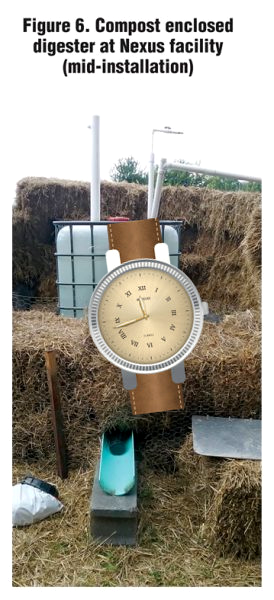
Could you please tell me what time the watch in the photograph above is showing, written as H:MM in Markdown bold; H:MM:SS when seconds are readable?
**11:43**
